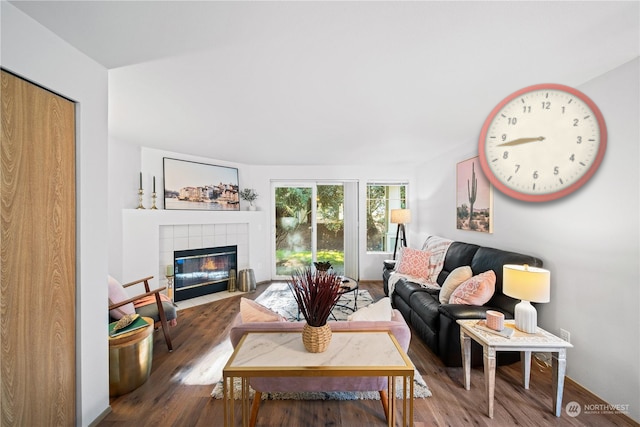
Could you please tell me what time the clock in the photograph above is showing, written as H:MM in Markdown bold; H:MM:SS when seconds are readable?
**8:43**
